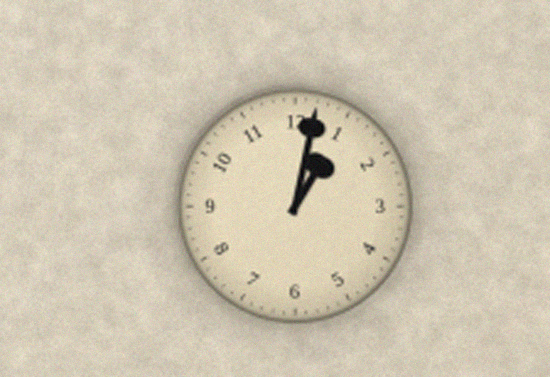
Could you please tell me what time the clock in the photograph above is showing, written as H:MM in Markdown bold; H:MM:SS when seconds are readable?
**1:02**
